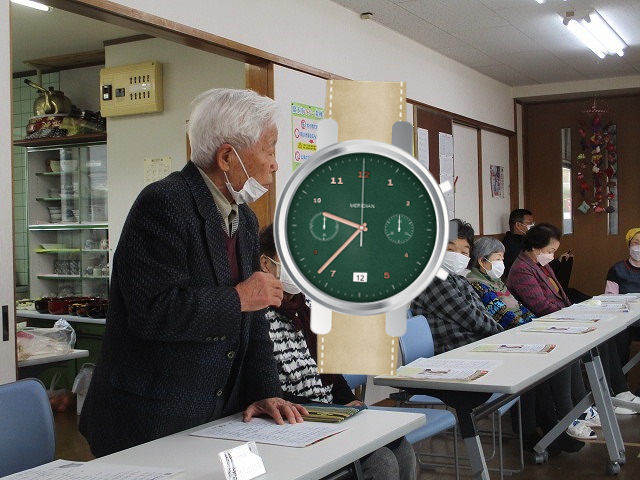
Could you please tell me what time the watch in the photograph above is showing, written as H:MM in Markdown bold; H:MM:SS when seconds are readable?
**9:37**
